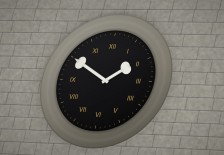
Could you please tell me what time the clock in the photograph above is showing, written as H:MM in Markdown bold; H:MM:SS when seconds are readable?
**1:50**
